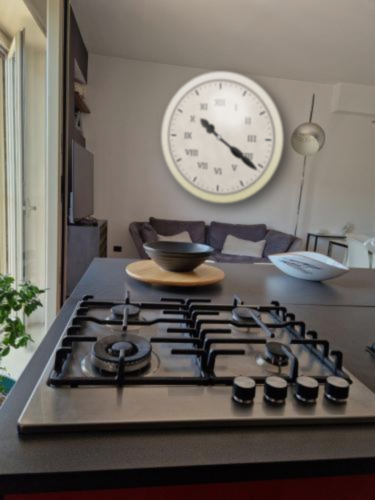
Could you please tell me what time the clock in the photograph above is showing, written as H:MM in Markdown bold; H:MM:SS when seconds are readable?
**10:21**
